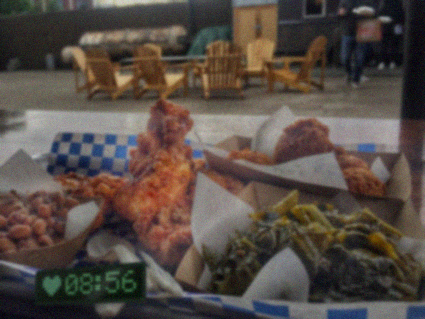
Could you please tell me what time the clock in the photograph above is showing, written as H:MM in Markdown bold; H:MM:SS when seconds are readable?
**8:56**
